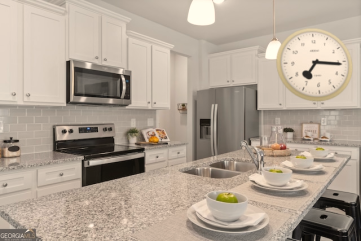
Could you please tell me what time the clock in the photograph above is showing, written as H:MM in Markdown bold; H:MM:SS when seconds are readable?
**7:16**
